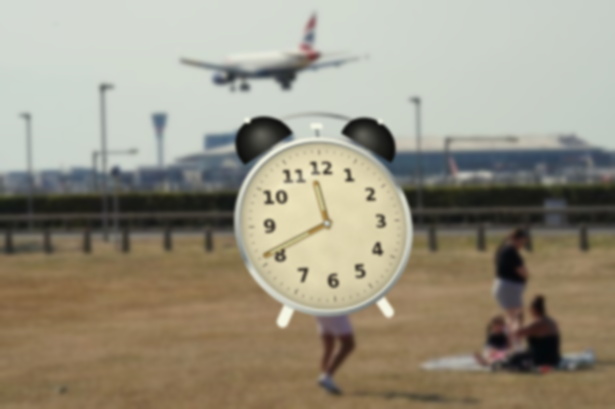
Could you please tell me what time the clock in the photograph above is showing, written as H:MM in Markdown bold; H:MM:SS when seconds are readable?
**11:41**
